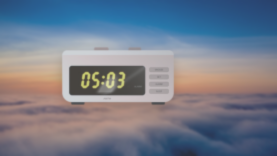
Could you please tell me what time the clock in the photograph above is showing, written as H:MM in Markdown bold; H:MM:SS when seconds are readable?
**5:03**
